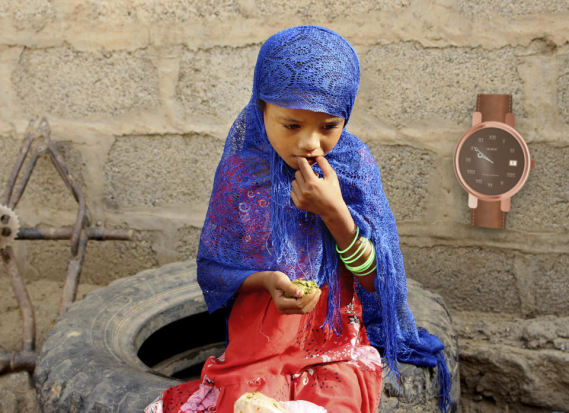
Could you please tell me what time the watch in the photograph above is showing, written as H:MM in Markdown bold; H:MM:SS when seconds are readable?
**9:51**
